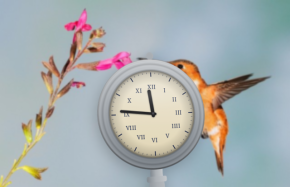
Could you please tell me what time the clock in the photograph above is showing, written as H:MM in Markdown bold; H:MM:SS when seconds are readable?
**11:46**
